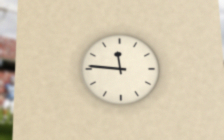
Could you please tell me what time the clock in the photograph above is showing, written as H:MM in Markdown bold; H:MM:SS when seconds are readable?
**11:46**
